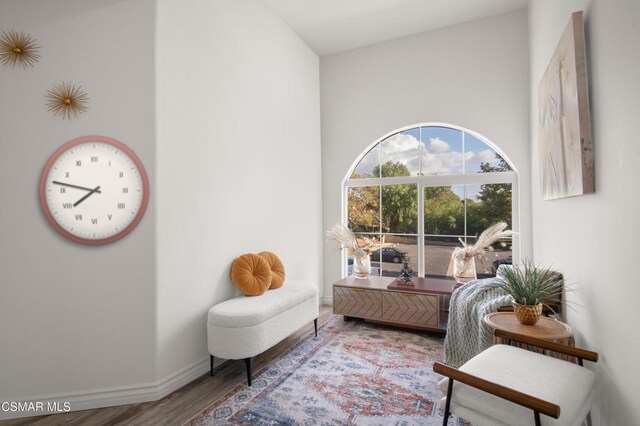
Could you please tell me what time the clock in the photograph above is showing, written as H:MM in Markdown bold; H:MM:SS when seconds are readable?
**7:47**
